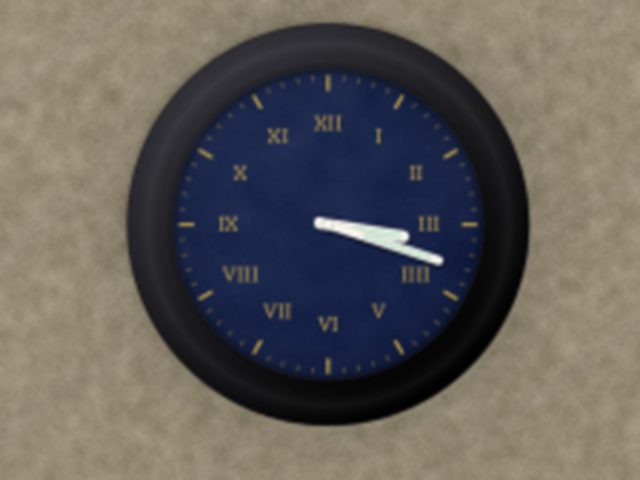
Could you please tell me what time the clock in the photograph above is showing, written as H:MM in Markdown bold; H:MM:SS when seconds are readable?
**3:18**
